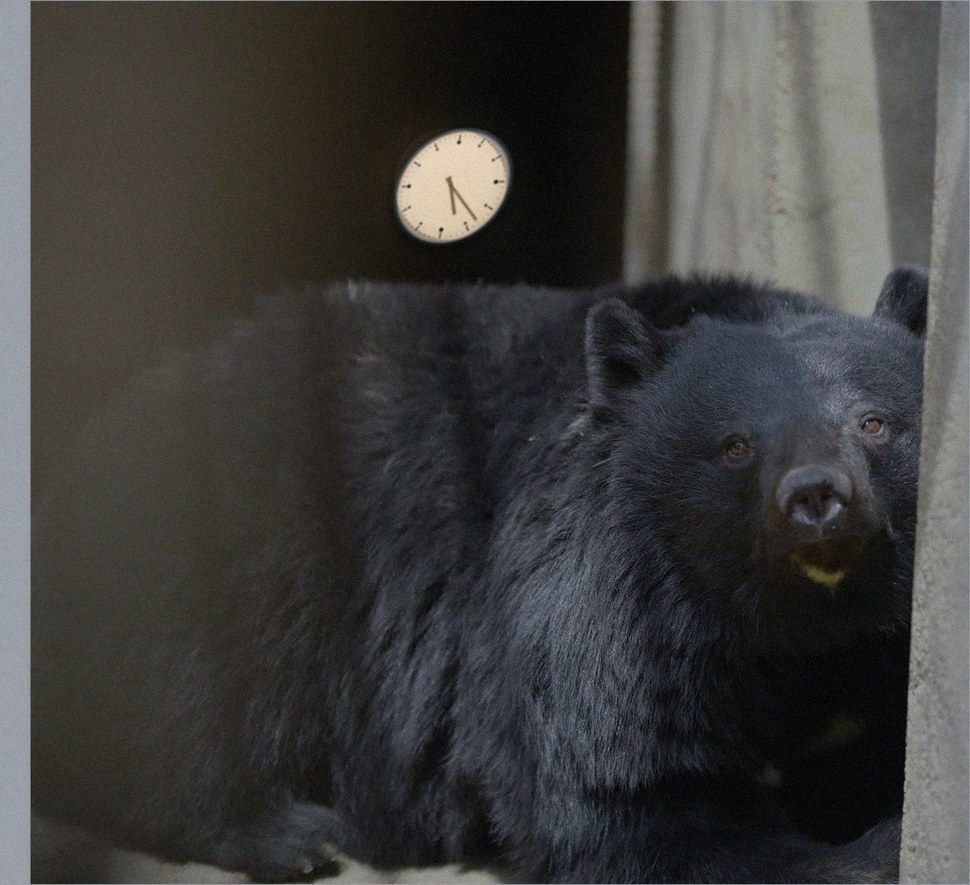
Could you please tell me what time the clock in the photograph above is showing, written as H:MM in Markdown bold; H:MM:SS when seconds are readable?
**5:23**
